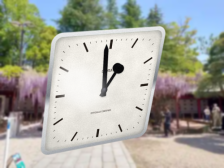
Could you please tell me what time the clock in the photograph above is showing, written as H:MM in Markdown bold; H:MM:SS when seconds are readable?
**12:59**
